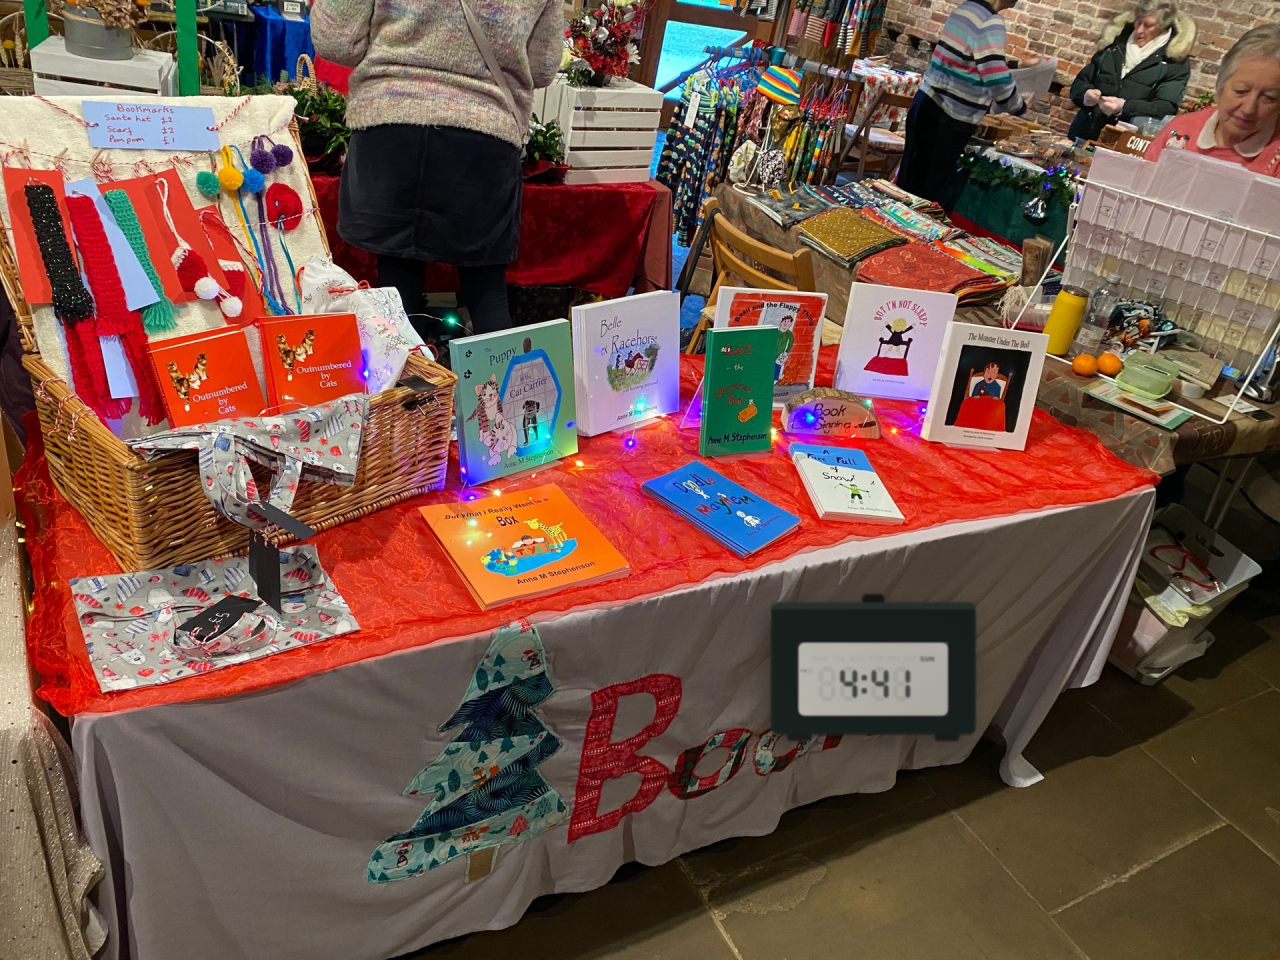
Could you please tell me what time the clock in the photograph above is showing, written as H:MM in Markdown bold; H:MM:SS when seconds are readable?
**4:41**
